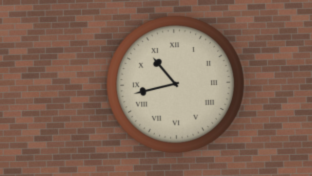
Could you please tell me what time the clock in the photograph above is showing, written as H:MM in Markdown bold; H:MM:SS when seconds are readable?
**10:43**
